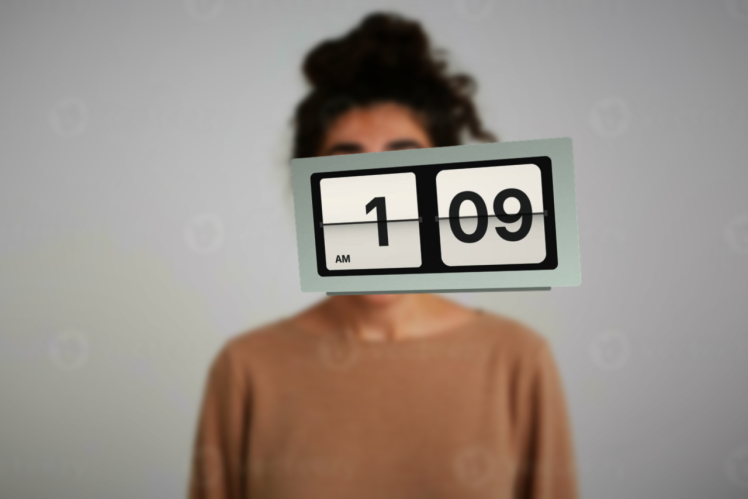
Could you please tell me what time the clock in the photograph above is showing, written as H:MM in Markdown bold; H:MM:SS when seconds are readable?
**1:09**
